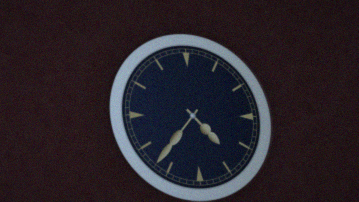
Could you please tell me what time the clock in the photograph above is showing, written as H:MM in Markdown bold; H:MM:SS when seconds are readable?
**4:37**
